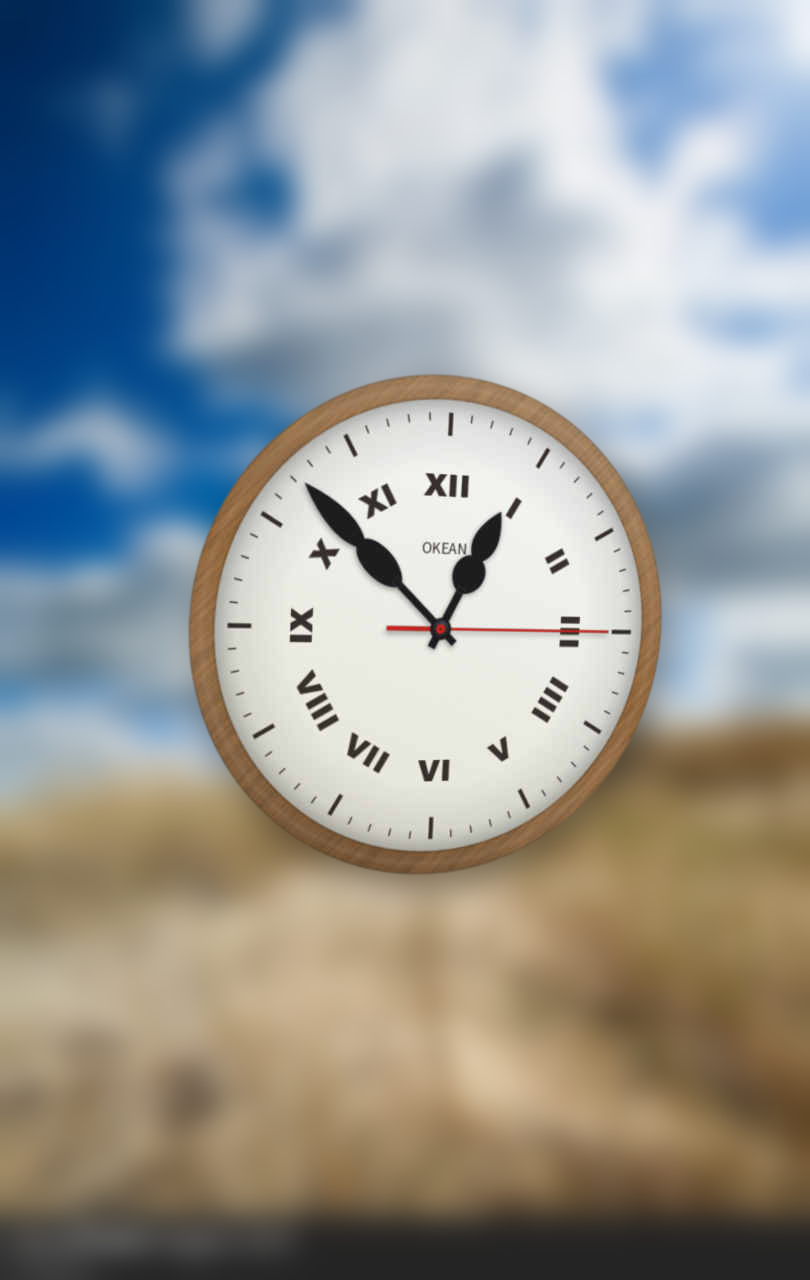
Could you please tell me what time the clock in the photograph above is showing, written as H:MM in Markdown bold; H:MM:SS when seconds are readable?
**12:52:15**
